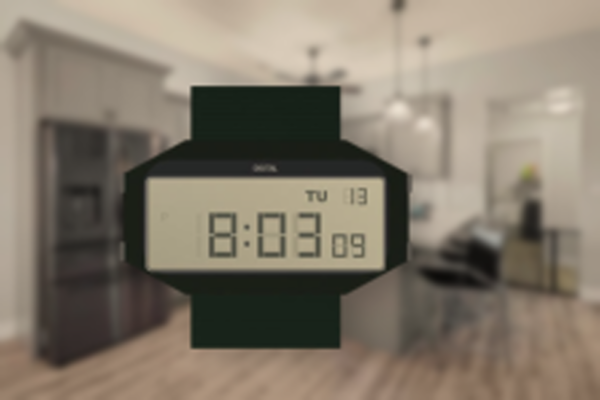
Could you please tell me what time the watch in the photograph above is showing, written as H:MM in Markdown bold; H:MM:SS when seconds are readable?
**8:03:09**
